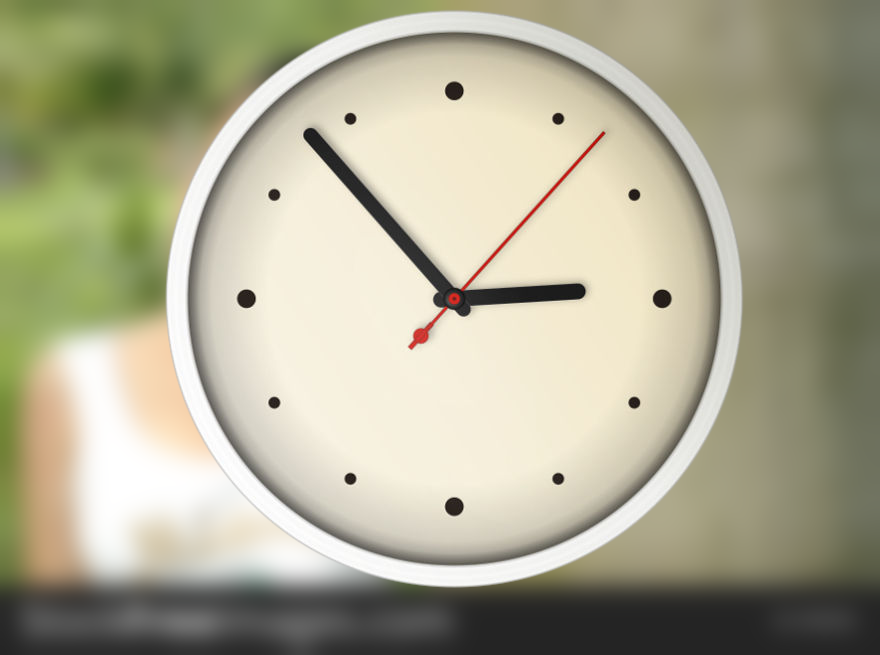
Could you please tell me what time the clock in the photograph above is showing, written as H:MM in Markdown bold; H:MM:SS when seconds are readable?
**2:53:07**
